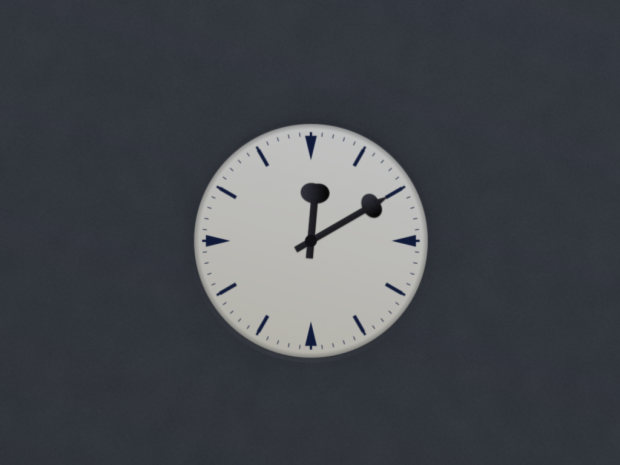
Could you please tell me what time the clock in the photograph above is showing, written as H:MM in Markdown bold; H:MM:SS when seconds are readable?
**12:10**
